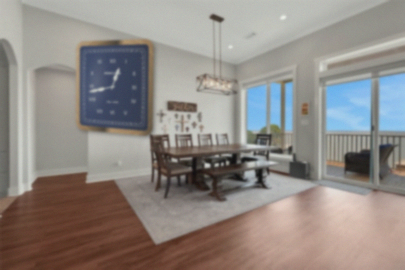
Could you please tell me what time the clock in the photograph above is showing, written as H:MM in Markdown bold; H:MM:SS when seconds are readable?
**12:43**
